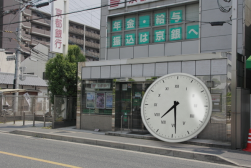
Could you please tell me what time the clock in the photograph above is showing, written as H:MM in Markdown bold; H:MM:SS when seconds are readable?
**7:29**
